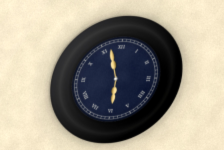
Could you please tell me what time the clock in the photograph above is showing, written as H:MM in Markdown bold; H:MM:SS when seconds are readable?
**5:57**
